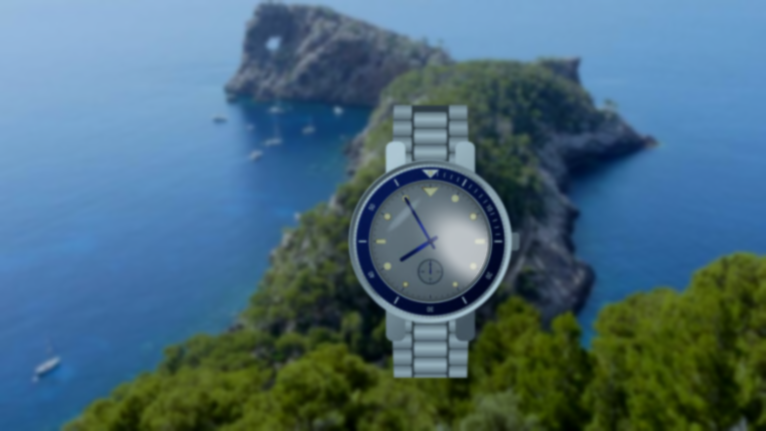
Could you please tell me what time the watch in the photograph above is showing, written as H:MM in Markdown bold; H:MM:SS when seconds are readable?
**7:55**
